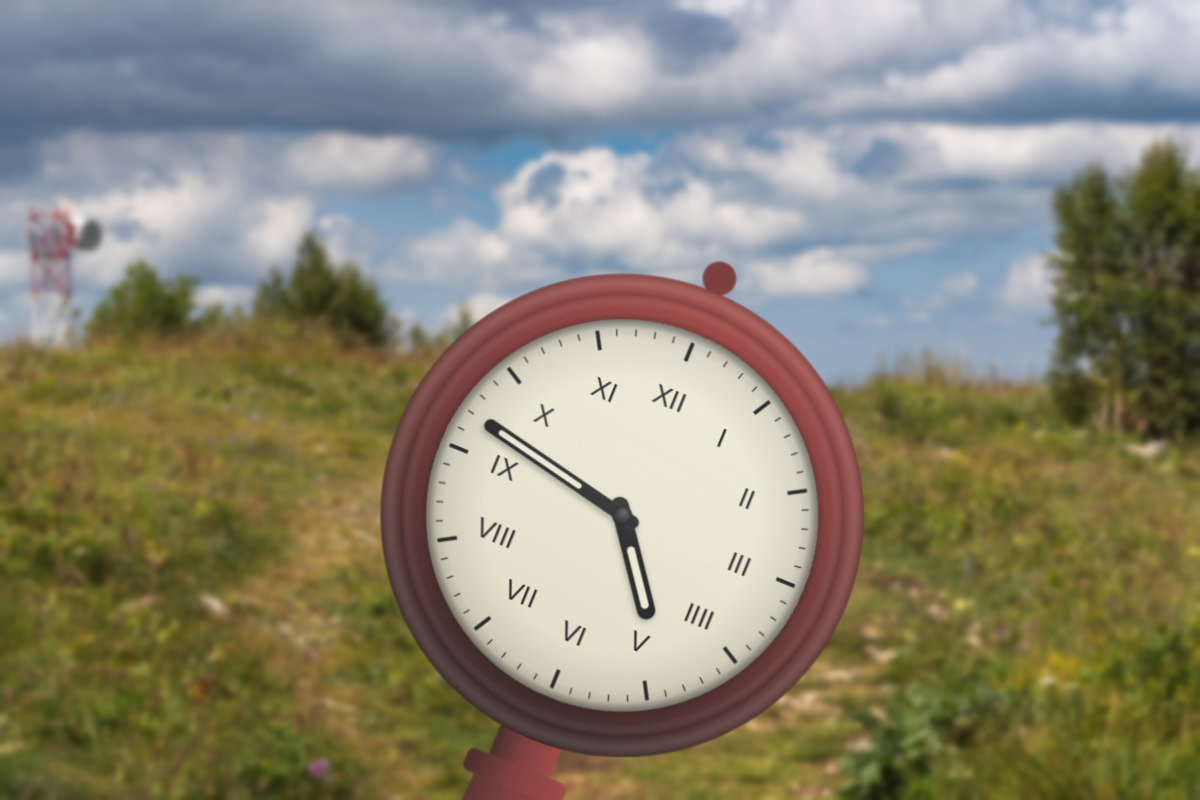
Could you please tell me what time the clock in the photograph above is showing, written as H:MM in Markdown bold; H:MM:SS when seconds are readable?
**4:47**
